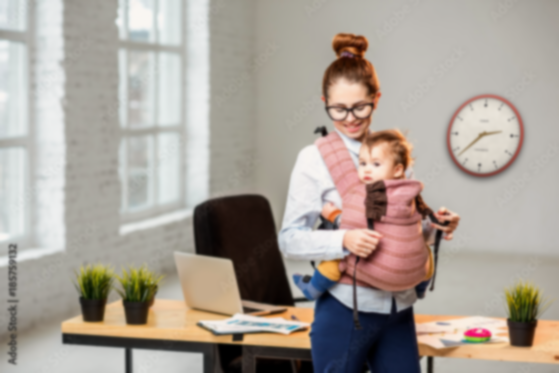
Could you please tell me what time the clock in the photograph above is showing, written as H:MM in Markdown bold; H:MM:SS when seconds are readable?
**2:38**
